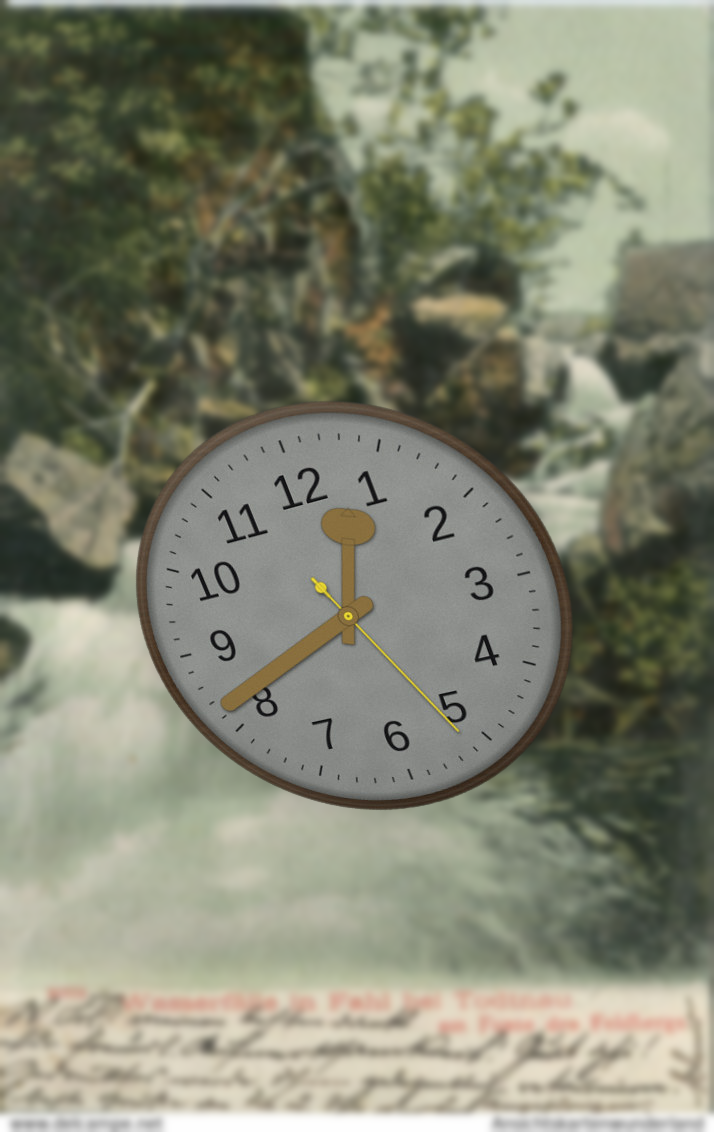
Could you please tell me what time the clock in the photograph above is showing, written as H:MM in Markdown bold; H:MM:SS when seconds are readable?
**12:41:26**
